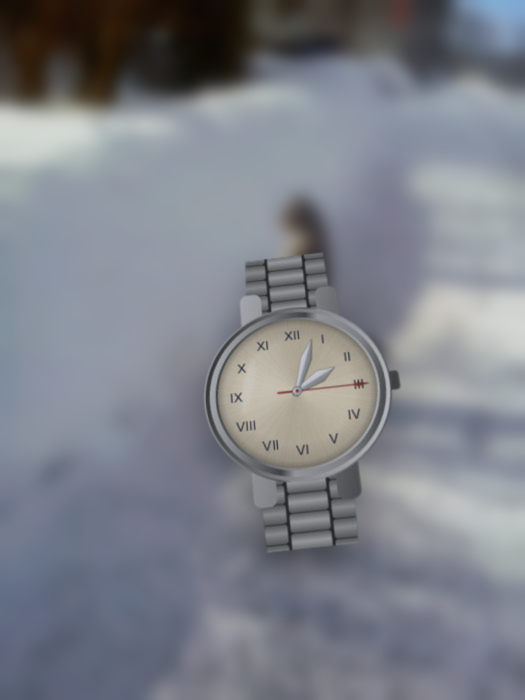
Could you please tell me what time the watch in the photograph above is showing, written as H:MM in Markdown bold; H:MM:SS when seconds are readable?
**2:03:15**
